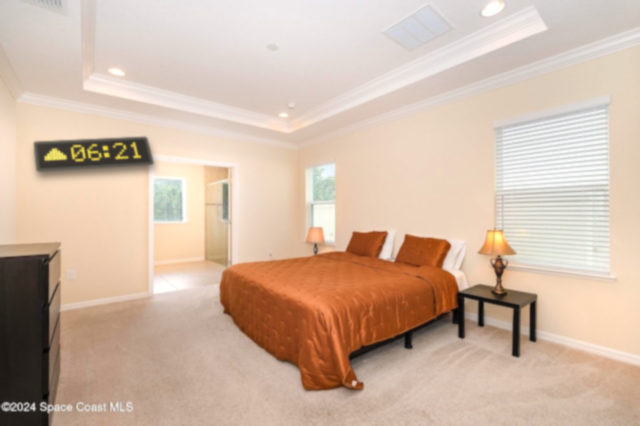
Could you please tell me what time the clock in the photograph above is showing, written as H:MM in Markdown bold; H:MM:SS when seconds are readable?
**6:21**
